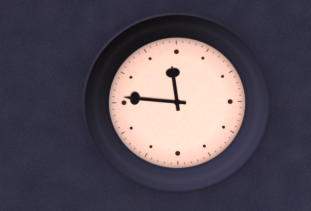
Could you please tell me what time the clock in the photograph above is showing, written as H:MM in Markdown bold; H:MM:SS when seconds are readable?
**11:46**
